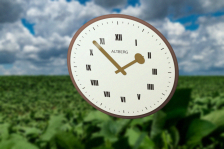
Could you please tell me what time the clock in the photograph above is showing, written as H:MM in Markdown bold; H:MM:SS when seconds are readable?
**1:53**
